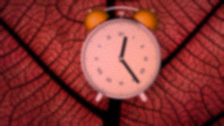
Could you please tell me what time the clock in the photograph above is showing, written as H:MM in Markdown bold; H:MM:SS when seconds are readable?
**12:24**
